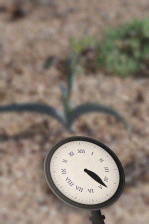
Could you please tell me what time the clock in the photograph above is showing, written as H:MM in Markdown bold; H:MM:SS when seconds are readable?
**4:23**
